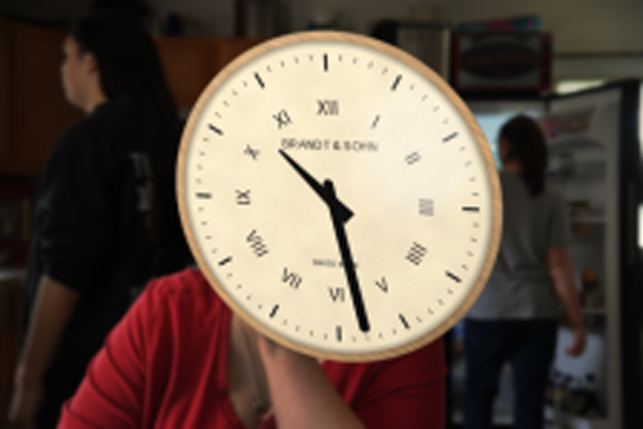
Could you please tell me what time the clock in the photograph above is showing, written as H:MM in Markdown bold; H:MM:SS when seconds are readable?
**10:28**
